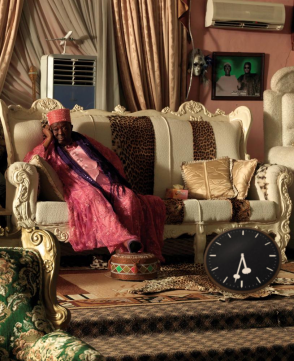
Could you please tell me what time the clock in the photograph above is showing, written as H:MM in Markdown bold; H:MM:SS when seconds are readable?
**5:32**
